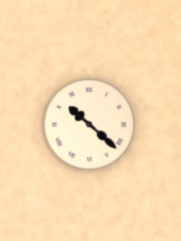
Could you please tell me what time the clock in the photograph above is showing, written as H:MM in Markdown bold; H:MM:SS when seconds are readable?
**10:22**
